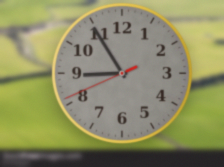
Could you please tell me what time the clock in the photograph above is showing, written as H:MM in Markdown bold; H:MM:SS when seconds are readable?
**8:54:41**
